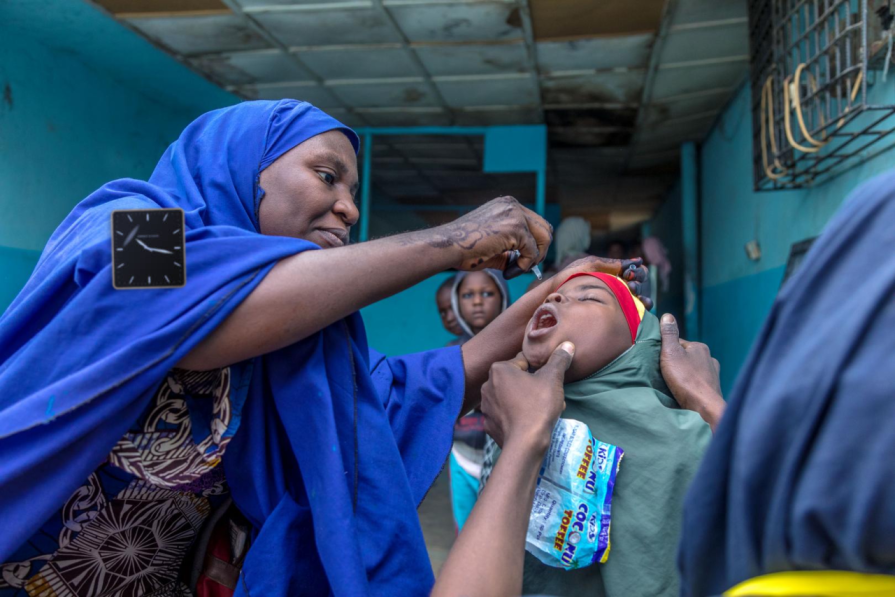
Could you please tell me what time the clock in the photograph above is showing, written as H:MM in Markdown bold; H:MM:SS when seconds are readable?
**10:17**
